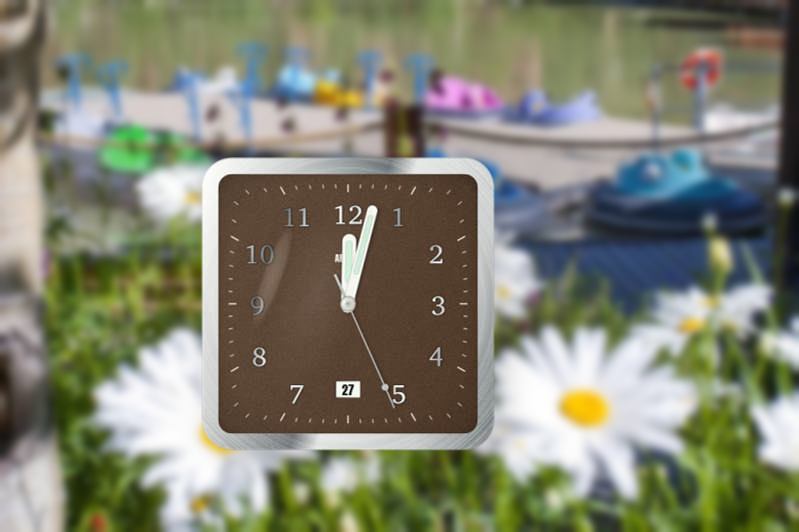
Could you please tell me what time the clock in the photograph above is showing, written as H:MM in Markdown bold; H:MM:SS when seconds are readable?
**12:02:26**
